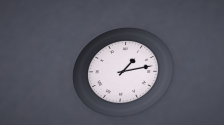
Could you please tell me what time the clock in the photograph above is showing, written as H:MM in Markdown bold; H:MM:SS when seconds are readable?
**1:13**
